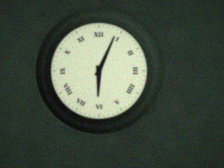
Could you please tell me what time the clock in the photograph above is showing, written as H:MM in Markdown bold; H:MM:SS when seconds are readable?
**6:04**
